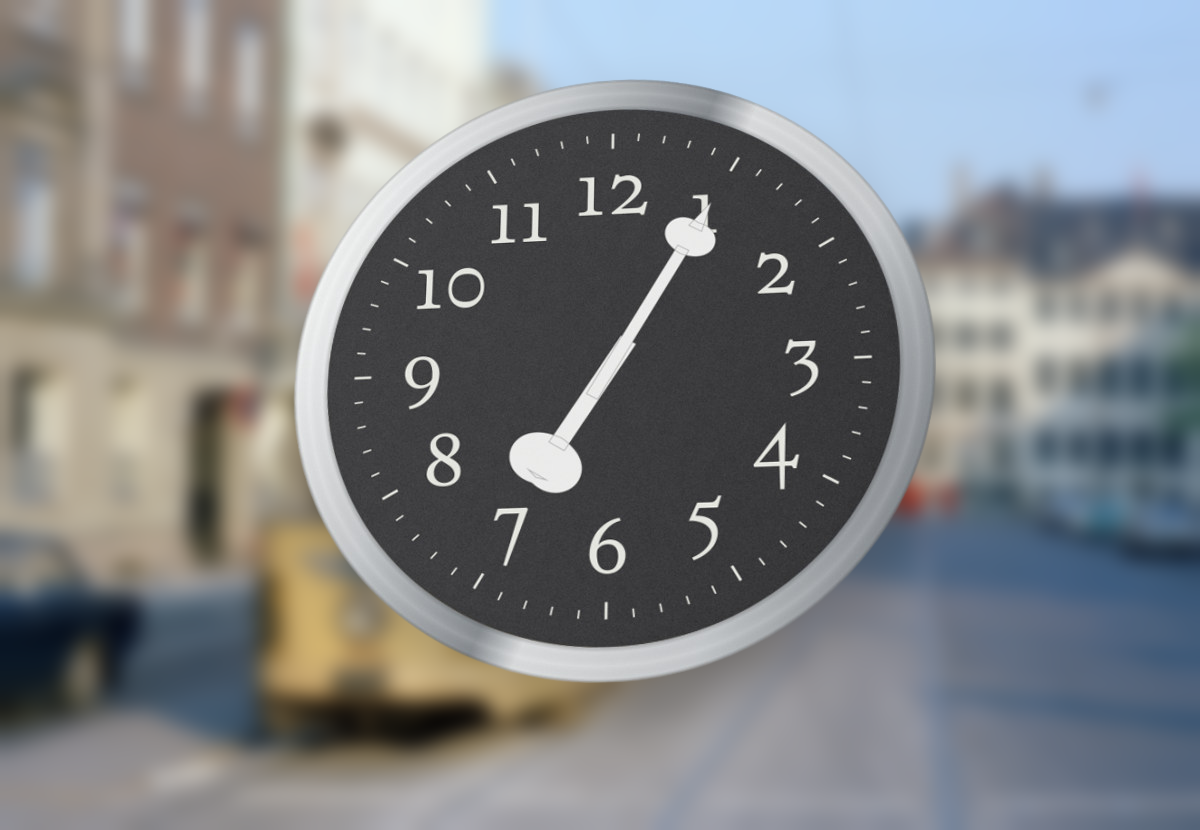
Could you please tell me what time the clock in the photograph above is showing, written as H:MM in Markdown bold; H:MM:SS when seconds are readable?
**7:05**
